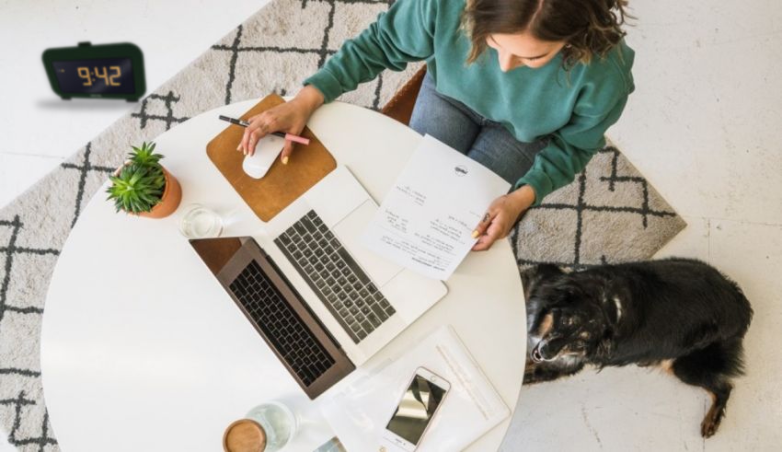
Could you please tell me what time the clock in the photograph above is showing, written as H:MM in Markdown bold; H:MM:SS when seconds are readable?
**9:42**
